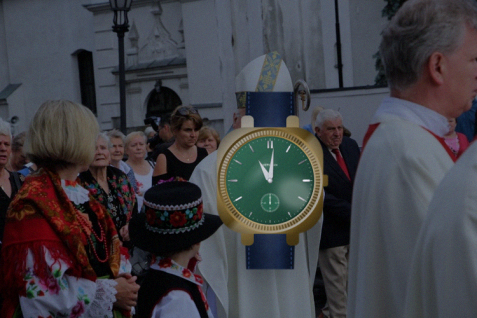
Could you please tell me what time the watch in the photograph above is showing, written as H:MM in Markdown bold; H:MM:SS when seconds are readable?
**11:01**
